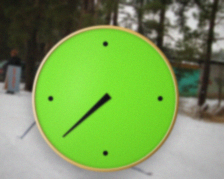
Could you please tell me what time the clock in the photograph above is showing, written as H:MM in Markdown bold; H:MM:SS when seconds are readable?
**7:38**
